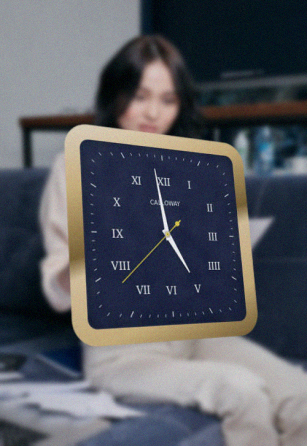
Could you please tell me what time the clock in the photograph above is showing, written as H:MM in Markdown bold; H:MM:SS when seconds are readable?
**4:58:38**
